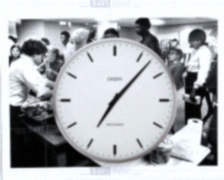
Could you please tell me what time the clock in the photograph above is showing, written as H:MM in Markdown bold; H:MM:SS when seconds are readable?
**7:07**
